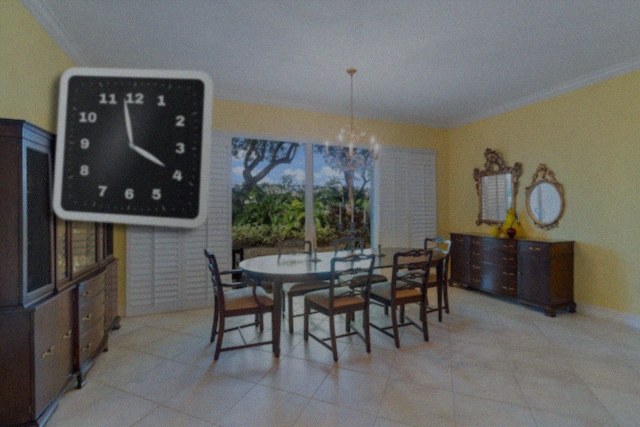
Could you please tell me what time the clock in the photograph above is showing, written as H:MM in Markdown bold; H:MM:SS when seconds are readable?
**3:58**
